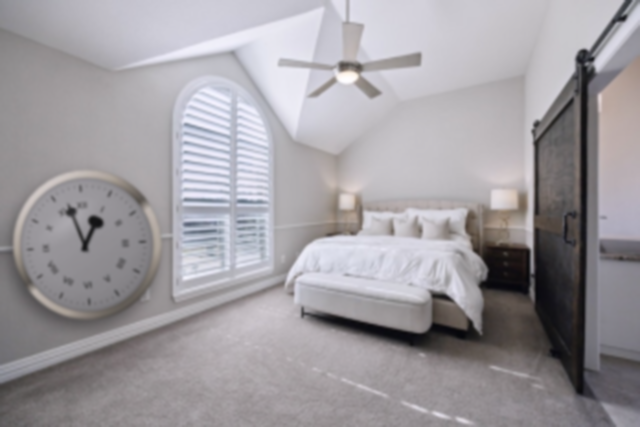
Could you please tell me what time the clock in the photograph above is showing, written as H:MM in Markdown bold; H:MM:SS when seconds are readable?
**12:57**
